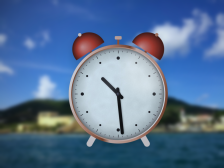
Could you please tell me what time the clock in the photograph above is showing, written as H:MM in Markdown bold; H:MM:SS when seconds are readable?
**10:29**
